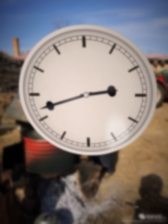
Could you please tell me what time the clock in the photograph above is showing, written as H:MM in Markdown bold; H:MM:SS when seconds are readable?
**2:42**
